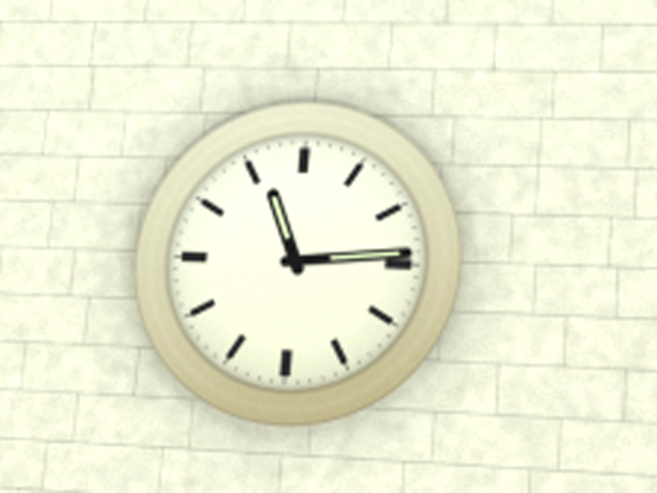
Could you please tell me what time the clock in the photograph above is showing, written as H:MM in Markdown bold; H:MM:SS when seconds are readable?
**11:14**
